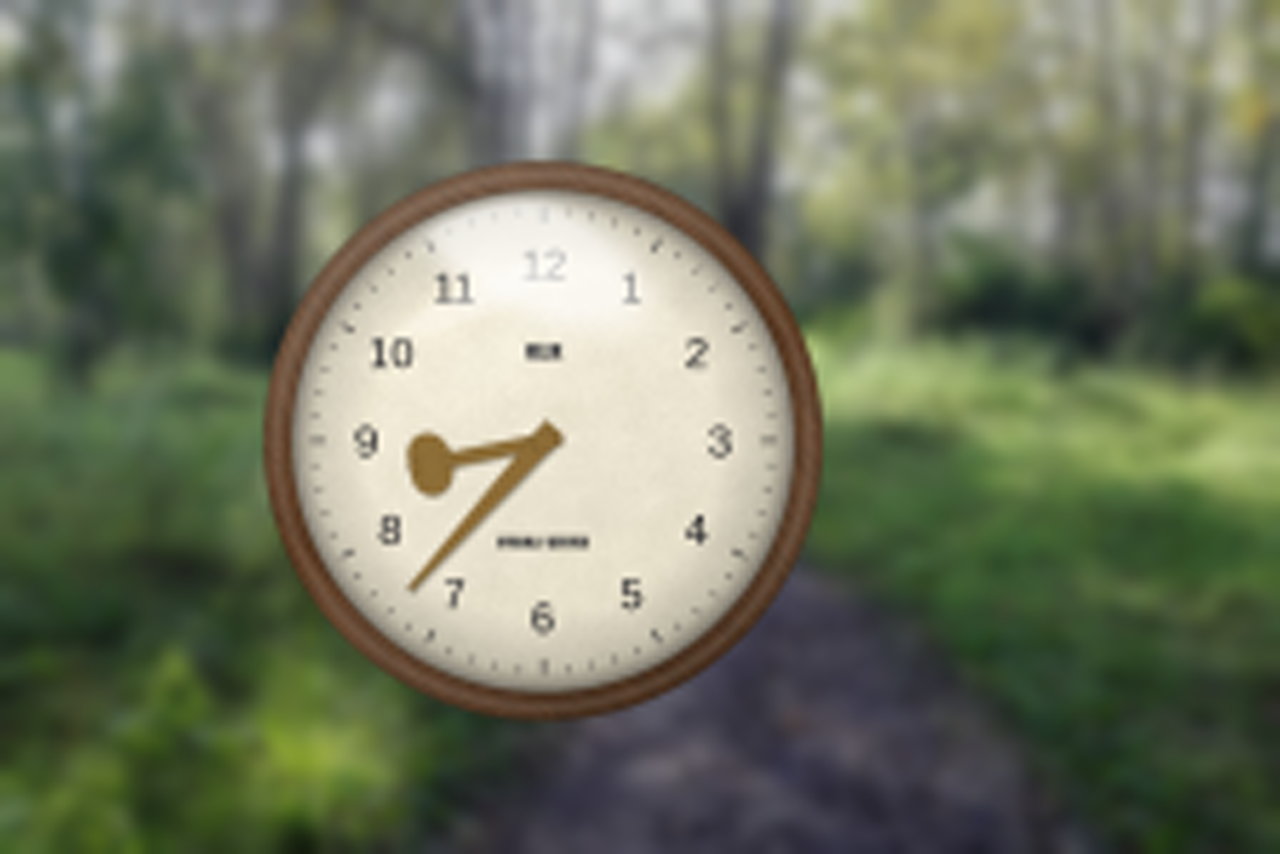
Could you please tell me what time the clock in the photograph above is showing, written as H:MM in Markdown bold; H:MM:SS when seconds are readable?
**8:37**
